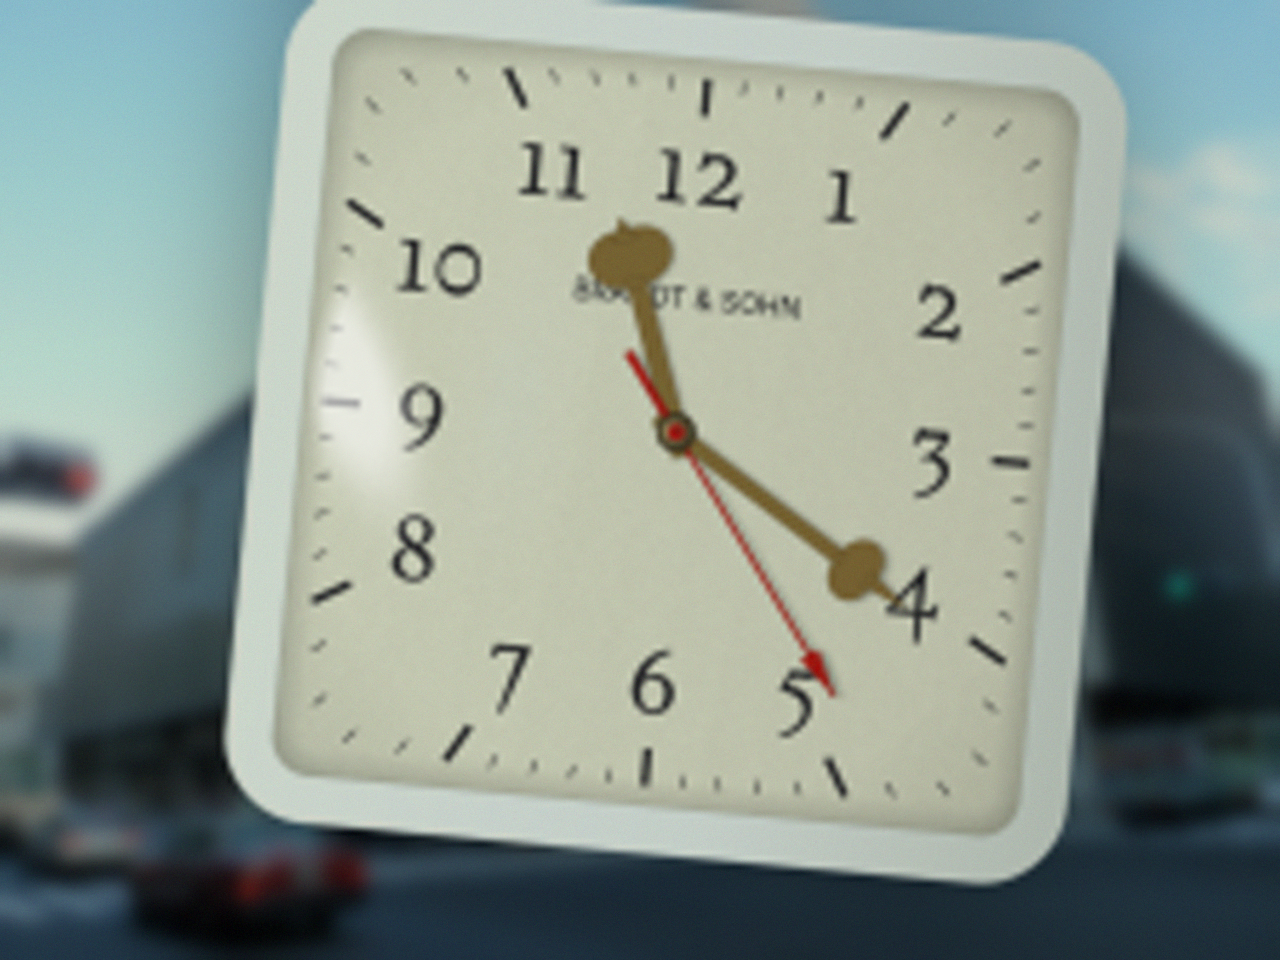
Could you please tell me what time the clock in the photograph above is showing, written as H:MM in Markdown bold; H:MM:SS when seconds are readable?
**11:20:24**
